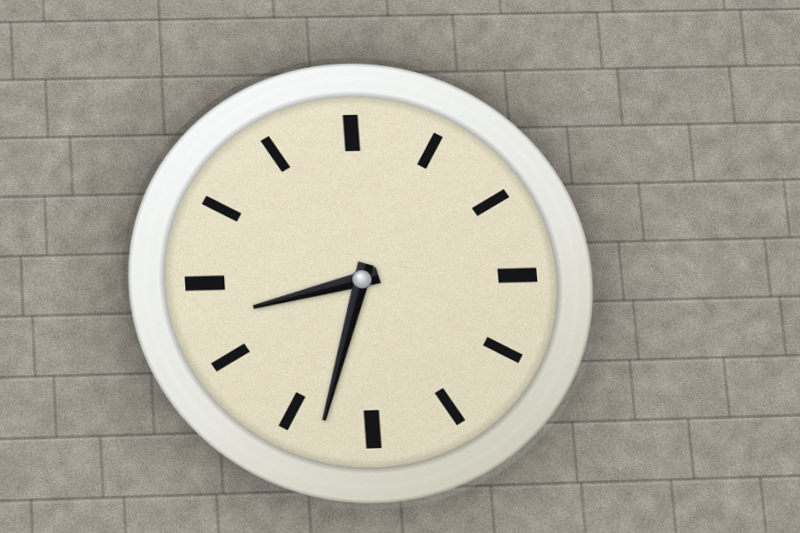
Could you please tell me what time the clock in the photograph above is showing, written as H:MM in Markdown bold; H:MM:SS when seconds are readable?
**8:33**
